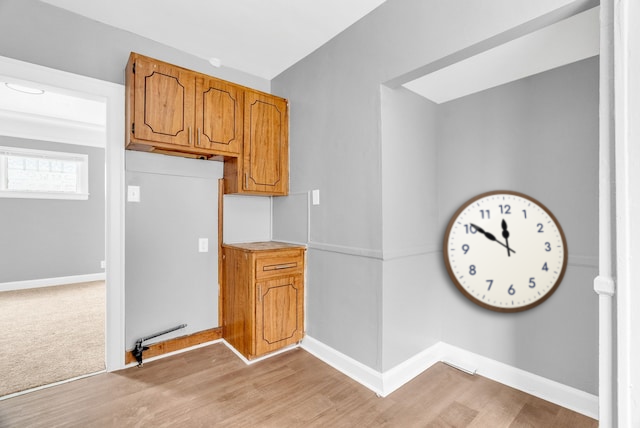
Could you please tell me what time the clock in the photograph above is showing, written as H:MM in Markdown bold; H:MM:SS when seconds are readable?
**11:51**
